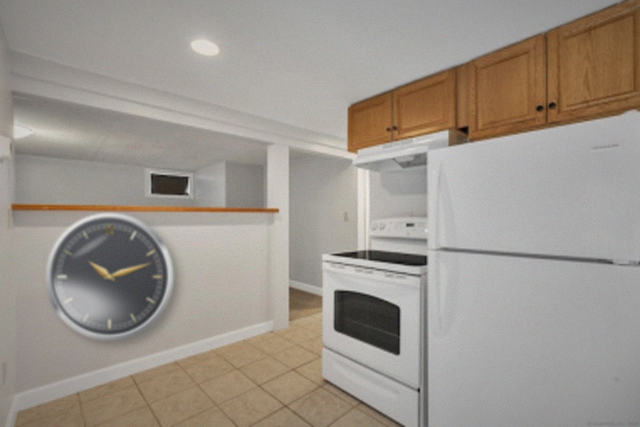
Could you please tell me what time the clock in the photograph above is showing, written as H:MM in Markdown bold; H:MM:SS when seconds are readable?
**10:12**
